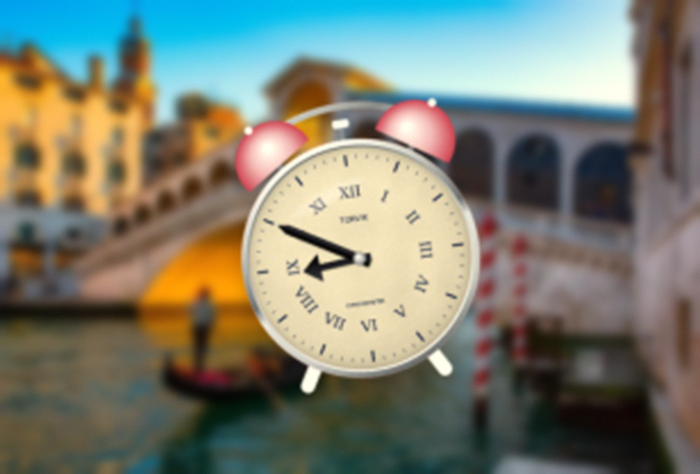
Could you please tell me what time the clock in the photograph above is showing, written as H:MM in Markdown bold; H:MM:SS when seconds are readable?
**8:50**
